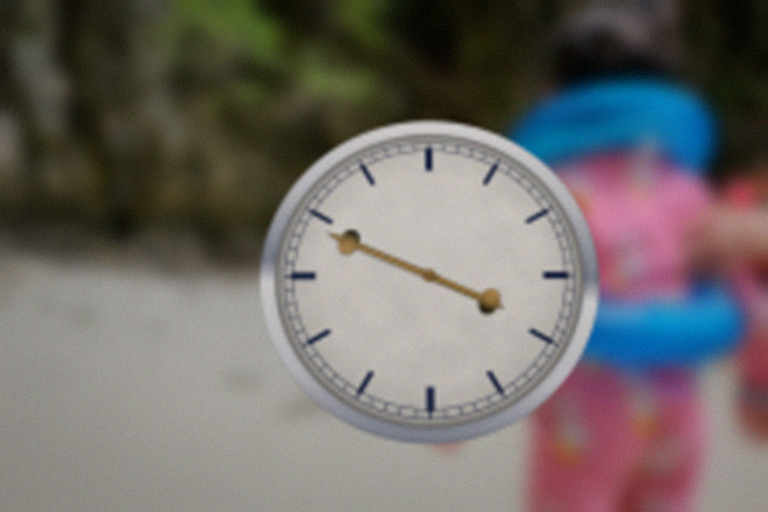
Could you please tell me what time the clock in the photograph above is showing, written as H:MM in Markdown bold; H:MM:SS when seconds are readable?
**3:49**
